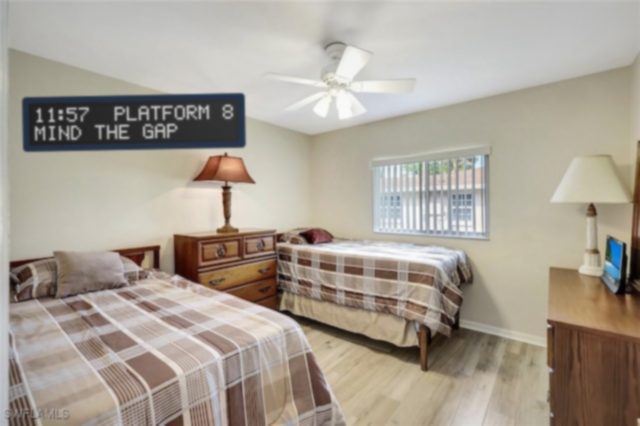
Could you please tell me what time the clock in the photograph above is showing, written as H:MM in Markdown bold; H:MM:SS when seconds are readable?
**11:57**
